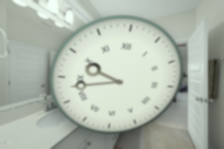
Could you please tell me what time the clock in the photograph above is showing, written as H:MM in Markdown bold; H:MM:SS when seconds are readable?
**9:43**
